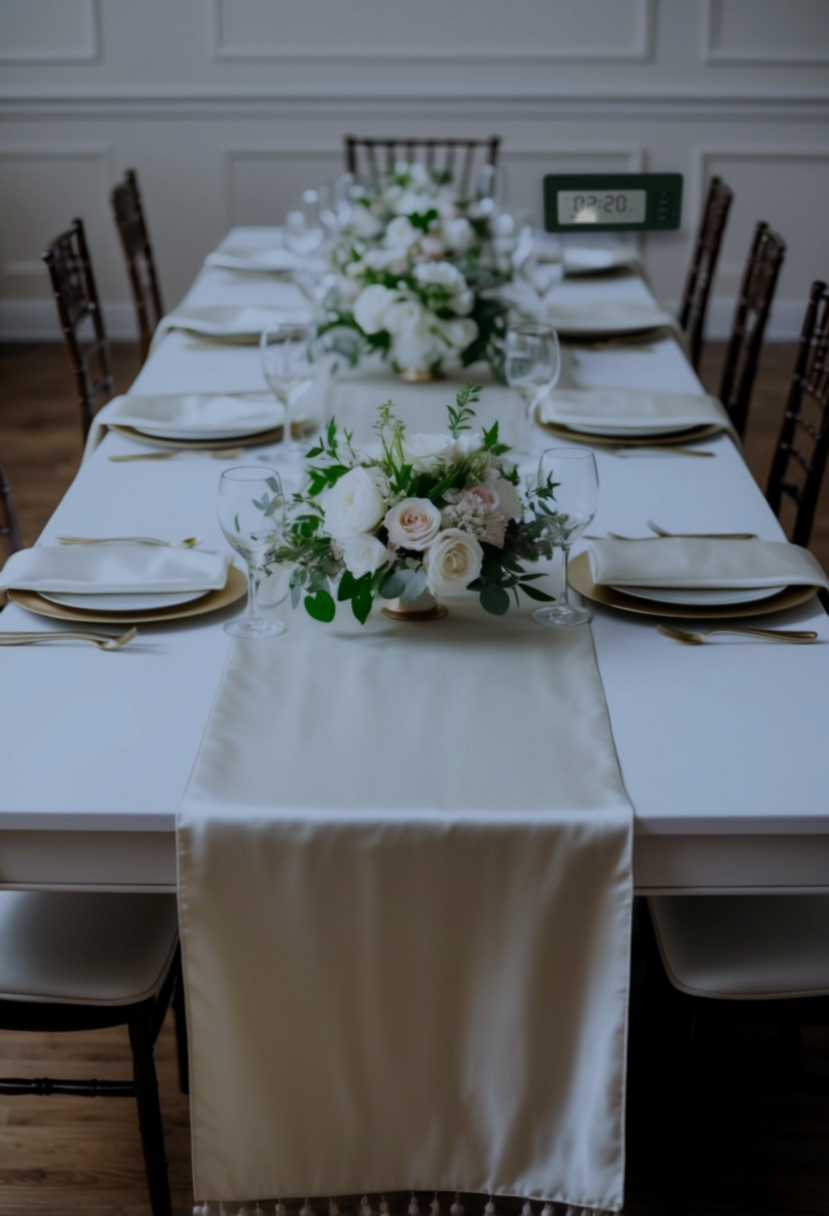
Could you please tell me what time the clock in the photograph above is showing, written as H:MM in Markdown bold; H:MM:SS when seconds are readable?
**2:20**
